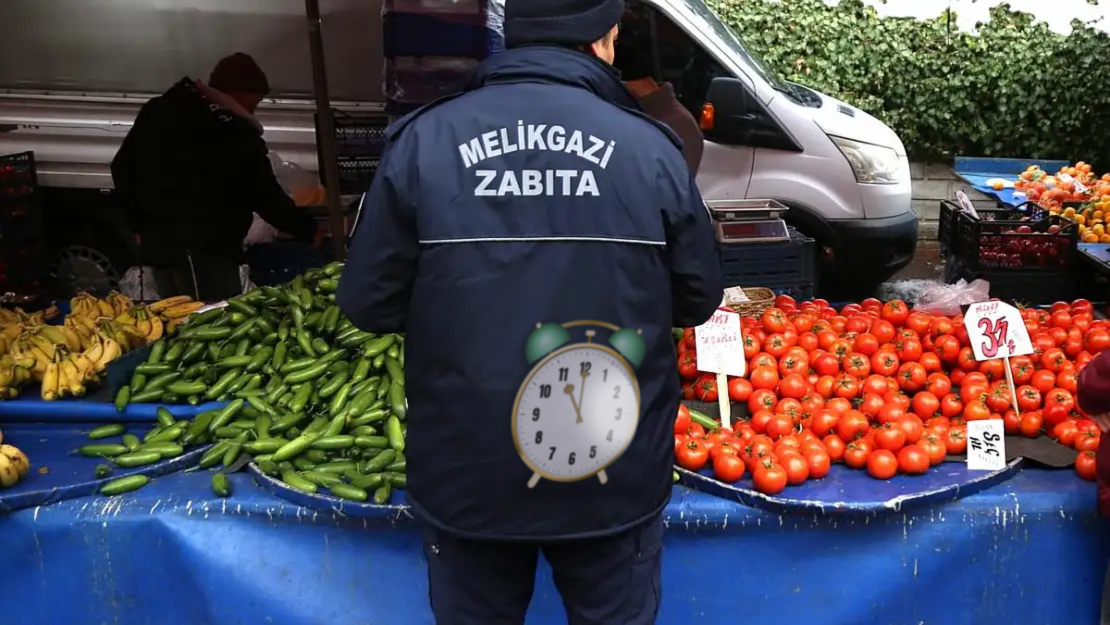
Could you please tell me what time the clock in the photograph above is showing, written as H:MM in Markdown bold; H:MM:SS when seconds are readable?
**11:00**
